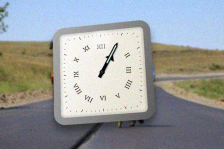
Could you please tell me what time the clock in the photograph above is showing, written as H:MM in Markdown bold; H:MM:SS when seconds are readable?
**1:05**
